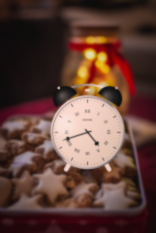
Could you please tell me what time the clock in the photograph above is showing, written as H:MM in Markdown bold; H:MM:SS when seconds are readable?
**4:42**
